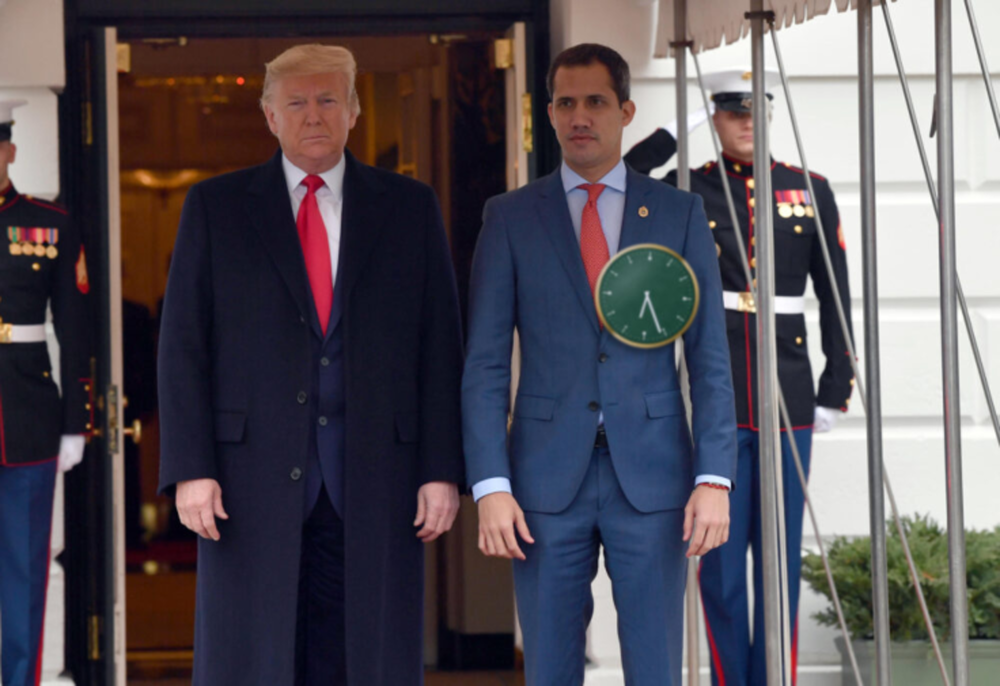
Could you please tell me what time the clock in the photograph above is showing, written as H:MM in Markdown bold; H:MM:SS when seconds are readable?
**6:26**
